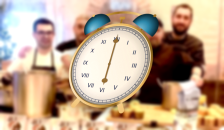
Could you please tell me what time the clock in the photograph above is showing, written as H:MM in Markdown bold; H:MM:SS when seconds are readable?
**6:00**
